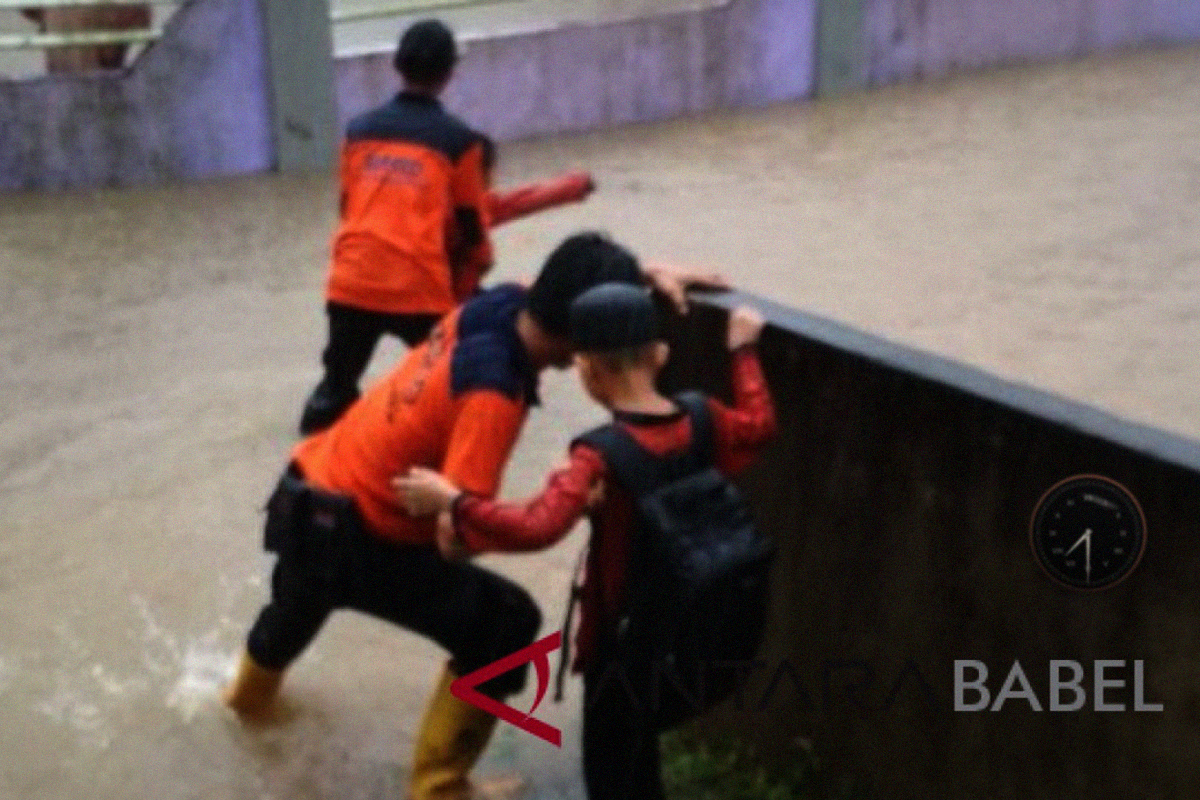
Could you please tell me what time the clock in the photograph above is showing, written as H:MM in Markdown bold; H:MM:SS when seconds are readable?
**7:30**
